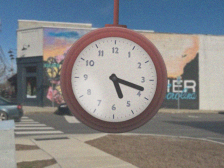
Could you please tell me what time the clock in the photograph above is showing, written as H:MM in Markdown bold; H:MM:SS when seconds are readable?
**5:18**
